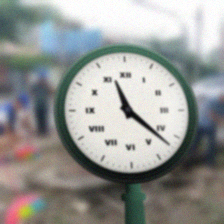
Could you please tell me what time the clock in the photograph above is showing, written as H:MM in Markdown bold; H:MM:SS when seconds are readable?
**11:22**
